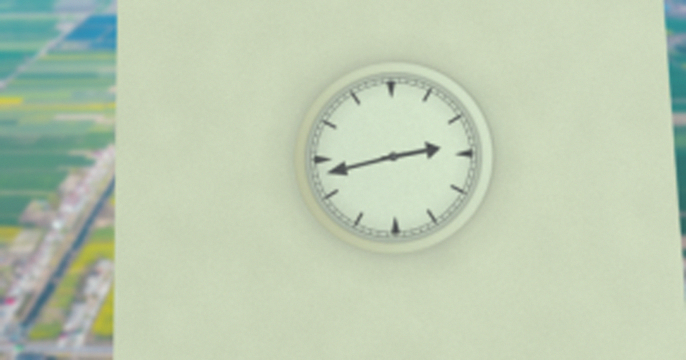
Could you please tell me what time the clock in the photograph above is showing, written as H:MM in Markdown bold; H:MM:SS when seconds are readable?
**2:43**
